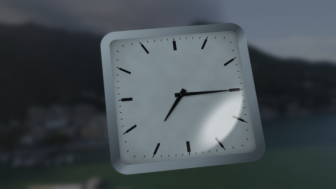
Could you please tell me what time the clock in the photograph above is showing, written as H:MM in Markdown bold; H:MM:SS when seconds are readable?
**7:15**
